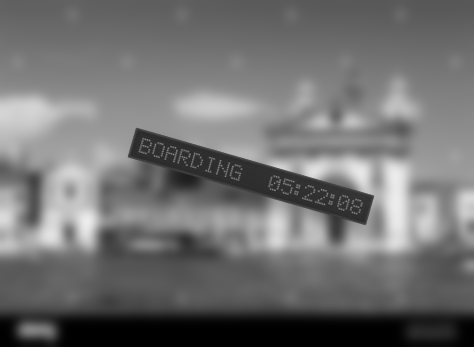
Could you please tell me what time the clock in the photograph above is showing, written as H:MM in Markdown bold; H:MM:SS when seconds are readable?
**5:22:08**
